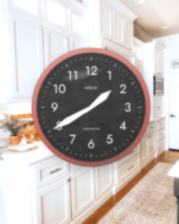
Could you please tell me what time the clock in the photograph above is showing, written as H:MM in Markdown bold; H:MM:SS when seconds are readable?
**1:40**
